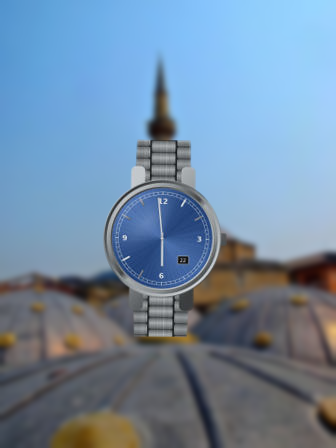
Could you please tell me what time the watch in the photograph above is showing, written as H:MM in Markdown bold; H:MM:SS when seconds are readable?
**5:59**
